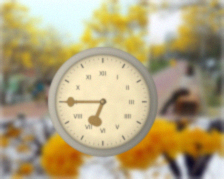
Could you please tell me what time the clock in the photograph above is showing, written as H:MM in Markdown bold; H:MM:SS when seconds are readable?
**6:45**
